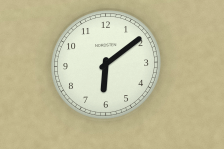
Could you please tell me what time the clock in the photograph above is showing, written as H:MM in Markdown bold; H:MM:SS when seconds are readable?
**6:09**
